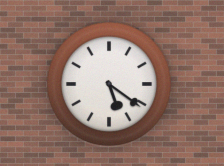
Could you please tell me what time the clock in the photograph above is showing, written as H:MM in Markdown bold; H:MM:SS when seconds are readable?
**5:21**
